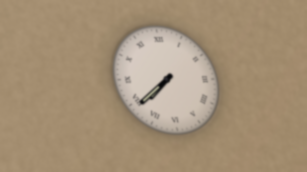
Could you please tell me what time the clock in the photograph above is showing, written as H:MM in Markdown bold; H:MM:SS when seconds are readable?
**7:39**
